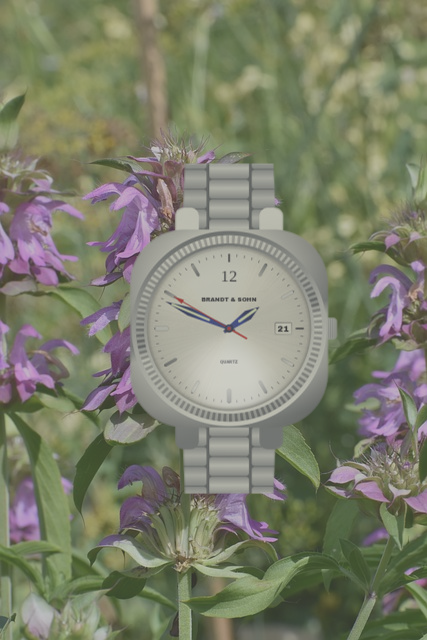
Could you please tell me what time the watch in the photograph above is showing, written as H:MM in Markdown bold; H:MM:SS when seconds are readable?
**1:48:50**
